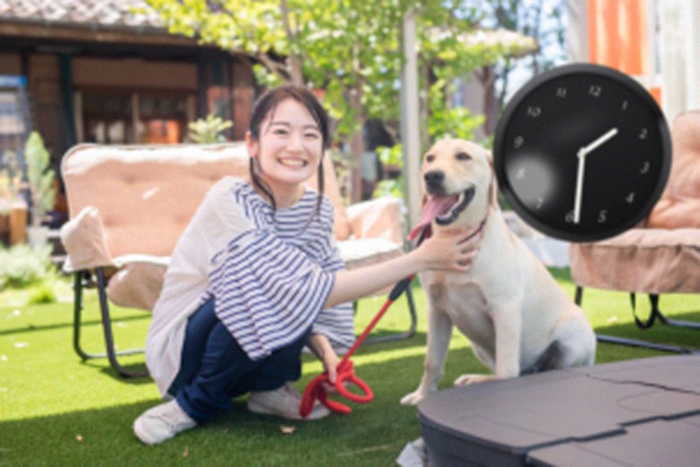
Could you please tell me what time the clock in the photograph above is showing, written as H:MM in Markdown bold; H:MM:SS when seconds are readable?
**1:29**
